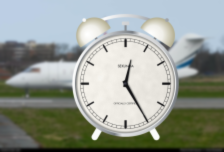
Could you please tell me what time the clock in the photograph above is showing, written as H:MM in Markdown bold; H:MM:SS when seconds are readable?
**12:25**
